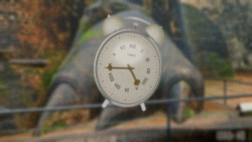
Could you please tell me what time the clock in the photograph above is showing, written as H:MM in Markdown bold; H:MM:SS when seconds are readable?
**4:44**
